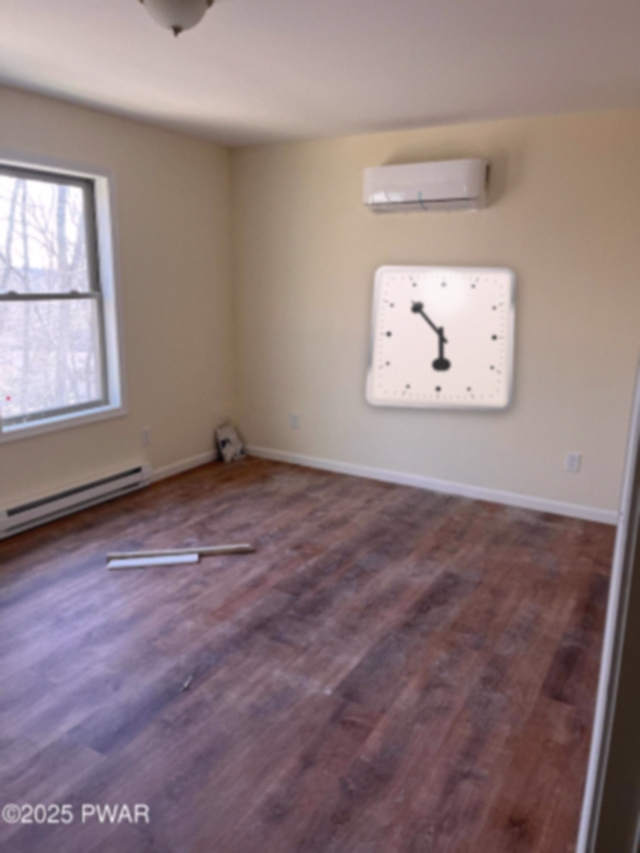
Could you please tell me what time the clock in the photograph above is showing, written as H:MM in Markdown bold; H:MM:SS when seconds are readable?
**5:53**
